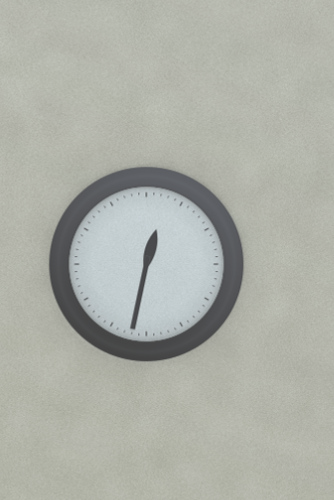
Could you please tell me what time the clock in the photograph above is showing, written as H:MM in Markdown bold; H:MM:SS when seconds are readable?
**12:32**
